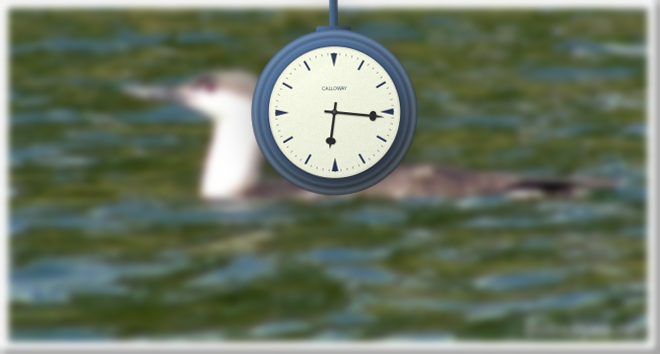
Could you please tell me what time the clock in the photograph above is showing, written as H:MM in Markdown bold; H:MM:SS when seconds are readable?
**6:16**
